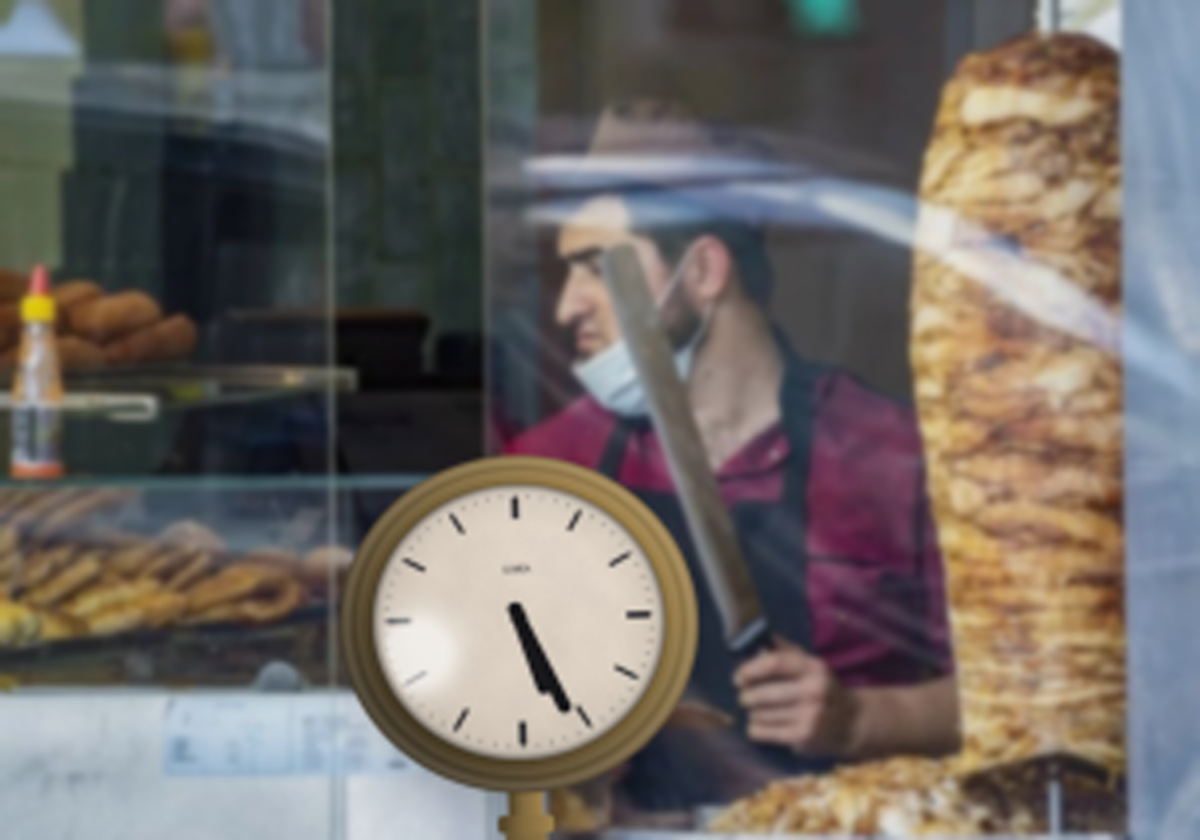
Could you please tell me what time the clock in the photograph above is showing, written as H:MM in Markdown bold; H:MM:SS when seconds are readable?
**5:26**
